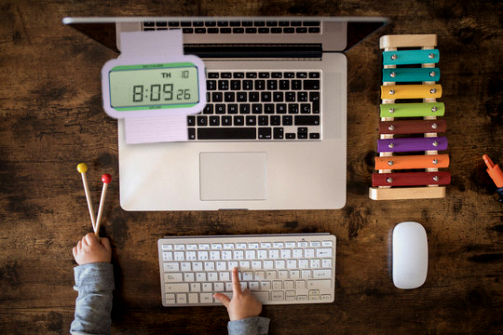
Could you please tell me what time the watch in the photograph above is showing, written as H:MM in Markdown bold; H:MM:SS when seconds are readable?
**8:09:26**
